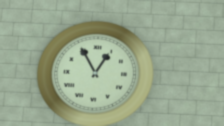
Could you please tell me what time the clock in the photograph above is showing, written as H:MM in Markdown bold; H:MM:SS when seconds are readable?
**12:55**
